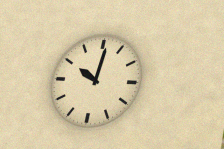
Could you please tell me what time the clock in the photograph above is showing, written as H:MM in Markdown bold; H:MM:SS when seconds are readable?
**10:01**
